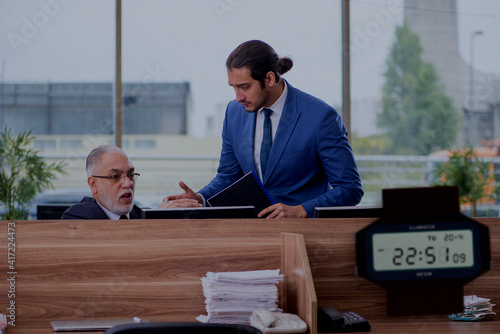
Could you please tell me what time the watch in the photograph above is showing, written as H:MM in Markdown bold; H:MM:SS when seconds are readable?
**22:51**
